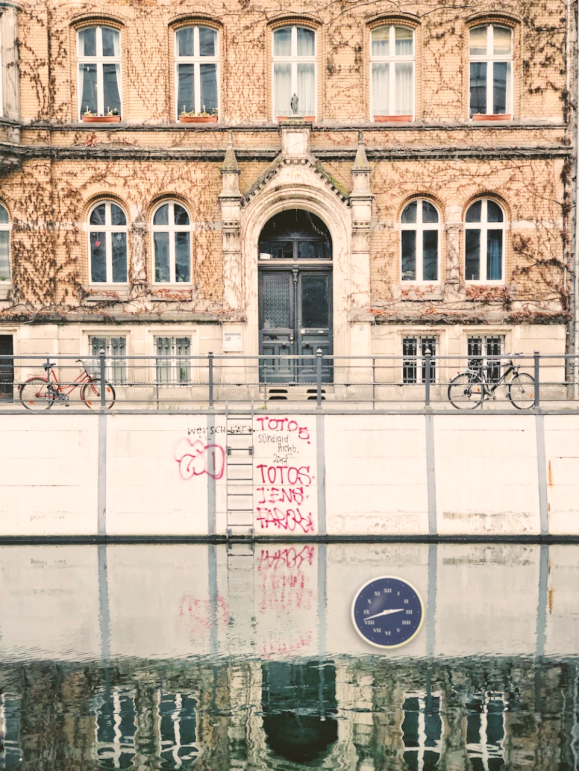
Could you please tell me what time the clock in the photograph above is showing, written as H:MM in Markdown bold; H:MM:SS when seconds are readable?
**2:42**
